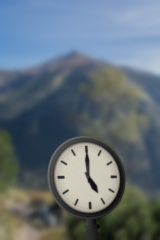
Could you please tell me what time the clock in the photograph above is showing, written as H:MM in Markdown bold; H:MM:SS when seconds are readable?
**5:00**
